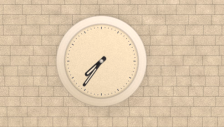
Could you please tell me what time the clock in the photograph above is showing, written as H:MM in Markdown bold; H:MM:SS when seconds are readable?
**7:36**
